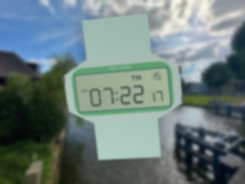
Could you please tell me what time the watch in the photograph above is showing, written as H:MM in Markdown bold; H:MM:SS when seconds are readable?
**7:22:17**
